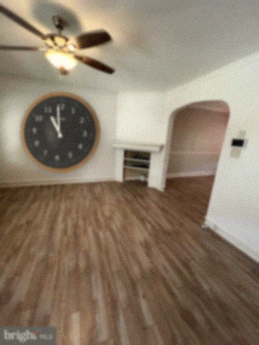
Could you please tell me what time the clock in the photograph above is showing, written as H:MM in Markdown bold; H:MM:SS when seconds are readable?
**10:59**
